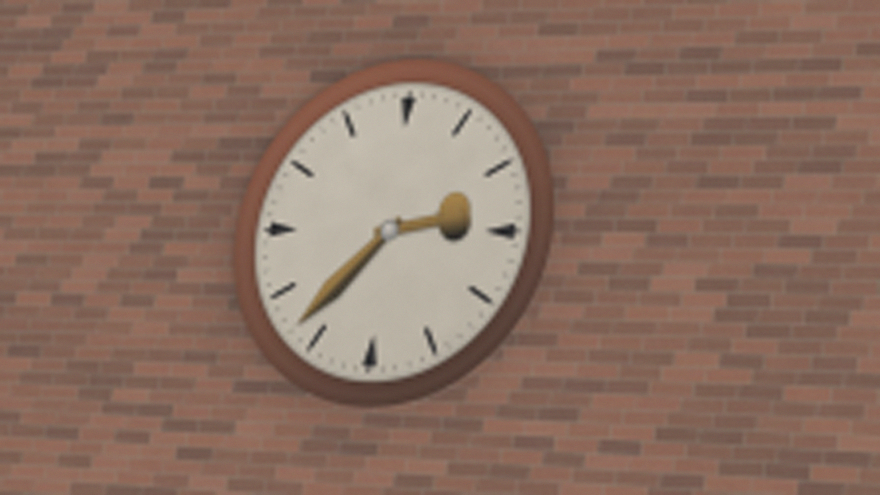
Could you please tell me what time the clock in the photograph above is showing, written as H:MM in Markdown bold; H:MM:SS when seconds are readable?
**2:37**
